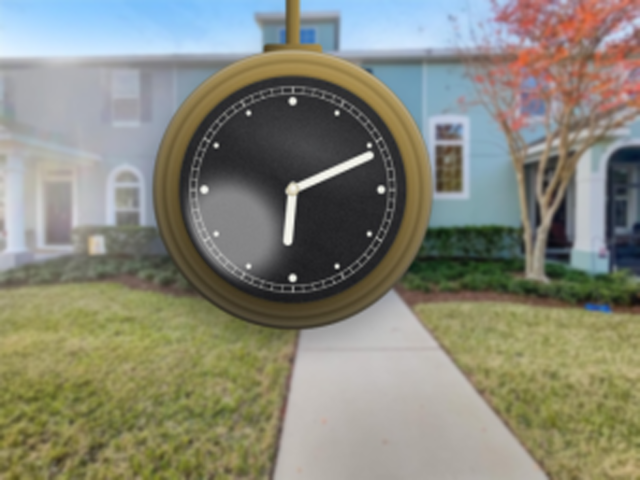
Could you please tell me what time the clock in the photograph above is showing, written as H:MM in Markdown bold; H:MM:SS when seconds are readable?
**6:11**
